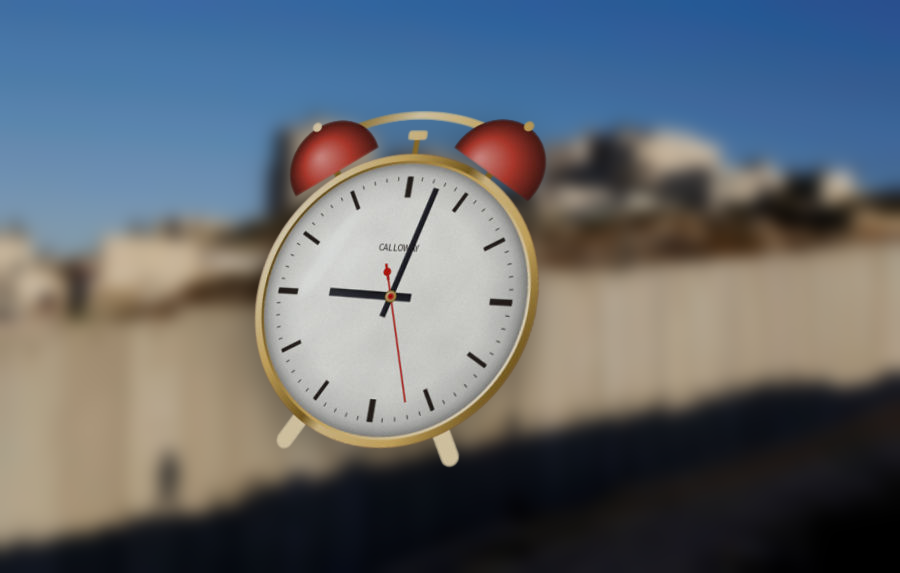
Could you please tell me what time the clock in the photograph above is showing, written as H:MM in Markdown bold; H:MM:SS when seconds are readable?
**9:02:27**
